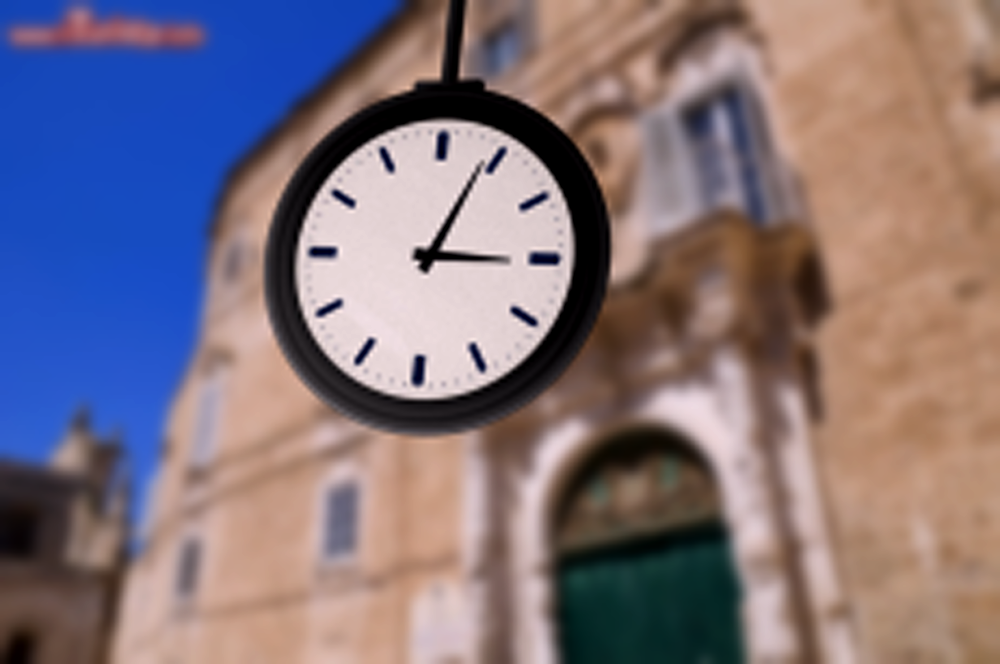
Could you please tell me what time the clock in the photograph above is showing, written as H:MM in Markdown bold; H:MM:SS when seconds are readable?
**3:04**
